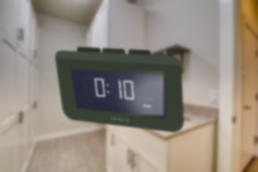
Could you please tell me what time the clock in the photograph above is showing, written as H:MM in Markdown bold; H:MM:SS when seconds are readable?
**0:10**
